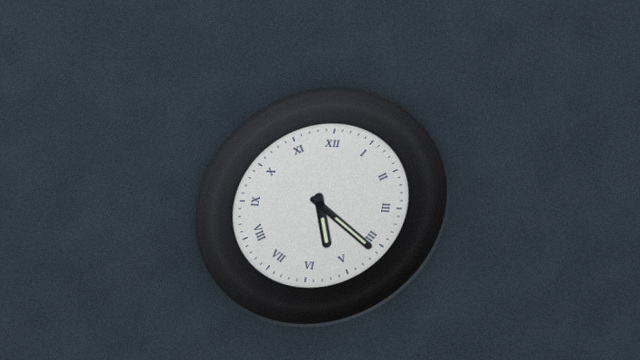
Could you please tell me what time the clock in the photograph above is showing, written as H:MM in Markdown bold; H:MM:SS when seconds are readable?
**5:21**
